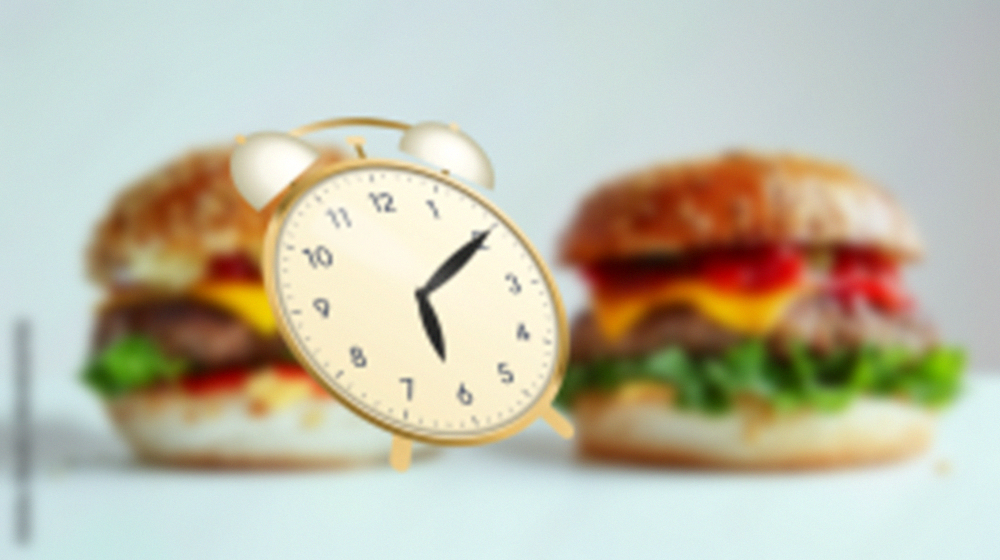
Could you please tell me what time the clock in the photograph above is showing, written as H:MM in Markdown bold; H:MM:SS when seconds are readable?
**6:10**
